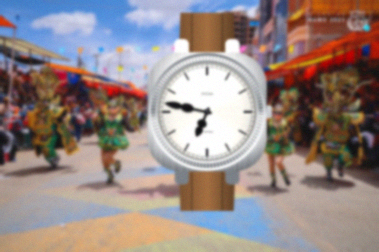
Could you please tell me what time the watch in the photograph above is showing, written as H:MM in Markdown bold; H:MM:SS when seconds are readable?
**6:47**
